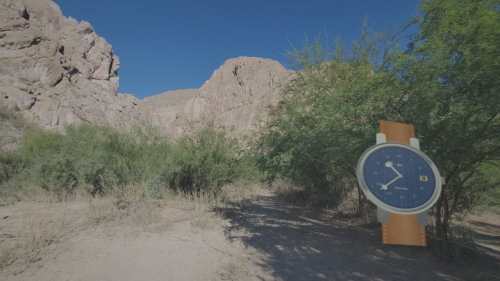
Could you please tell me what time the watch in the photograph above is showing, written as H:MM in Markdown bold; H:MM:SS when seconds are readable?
**10:38**
